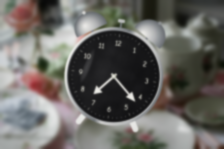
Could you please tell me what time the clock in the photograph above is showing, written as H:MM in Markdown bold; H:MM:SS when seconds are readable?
**7:22**
